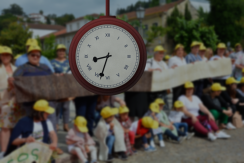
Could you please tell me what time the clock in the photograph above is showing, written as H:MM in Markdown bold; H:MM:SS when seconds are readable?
**8:33**
